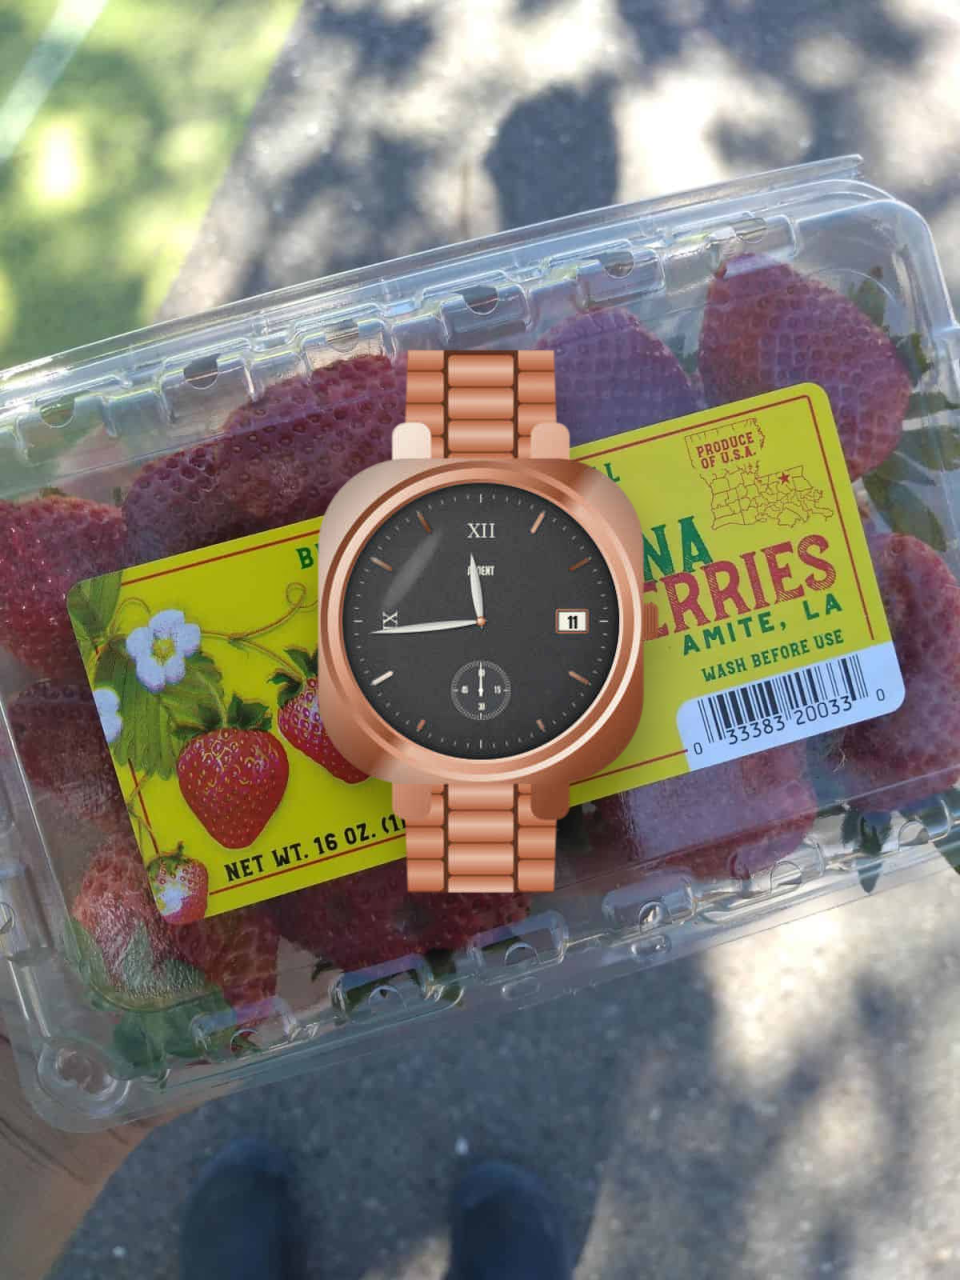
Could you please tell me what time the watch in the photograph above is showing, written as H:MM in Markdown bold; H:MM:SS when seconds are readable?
**11:44**
